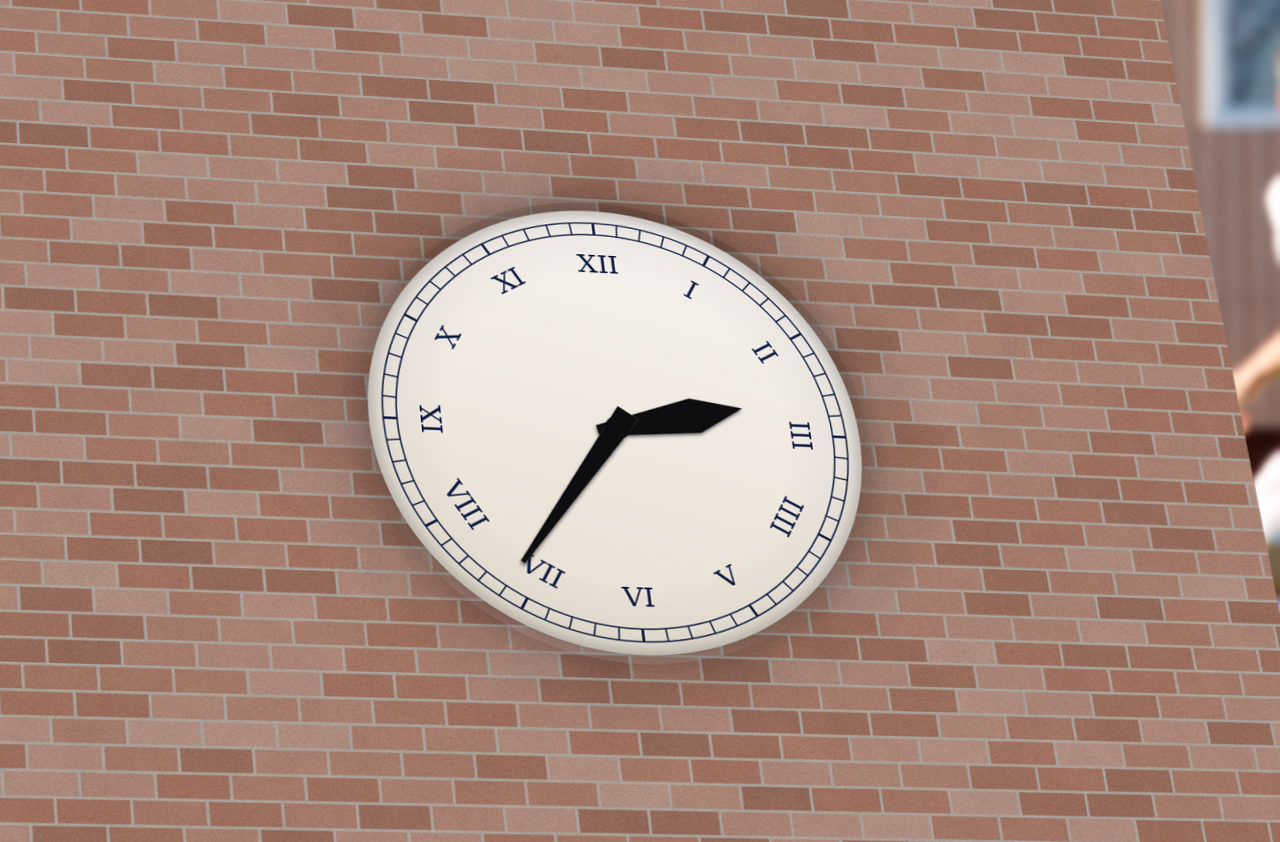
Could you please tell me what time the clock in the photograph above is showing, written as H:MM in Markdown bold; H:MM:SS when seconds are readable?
**2:36**
